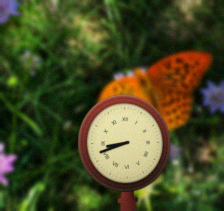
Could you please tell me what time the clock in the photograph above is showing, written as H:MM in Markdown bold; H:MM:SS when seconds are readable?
**8:42**
